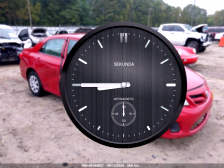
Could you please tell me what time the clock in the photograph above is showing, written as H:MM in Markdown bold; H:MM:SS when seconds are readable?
**8:45**
